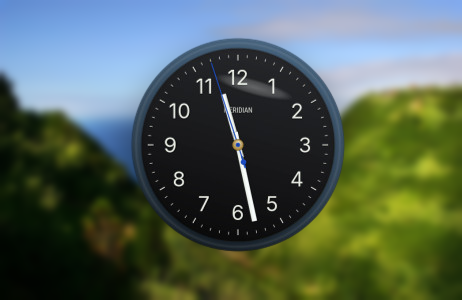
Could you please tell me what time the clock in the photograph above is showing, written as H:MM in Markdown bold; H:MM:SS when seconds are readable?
**11:27:57**
